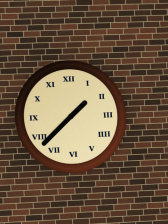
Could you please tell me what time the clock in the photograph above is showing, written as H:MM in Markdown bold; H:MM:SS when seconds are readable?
**1:38**
